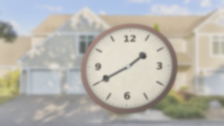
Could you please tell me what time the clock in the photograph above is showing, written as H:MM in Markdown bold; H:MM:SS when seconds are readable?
**1:40**
